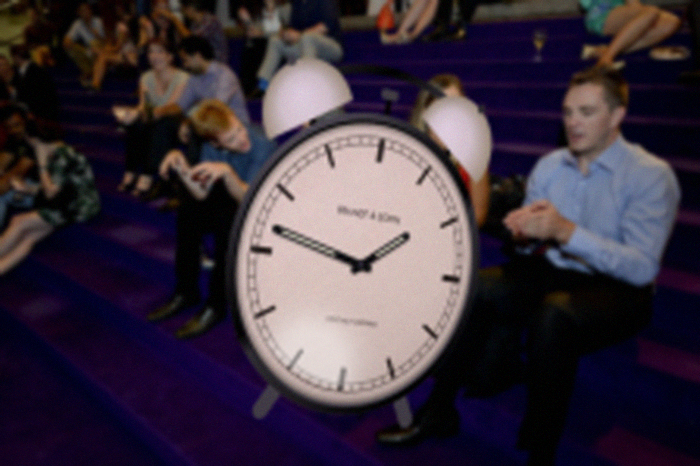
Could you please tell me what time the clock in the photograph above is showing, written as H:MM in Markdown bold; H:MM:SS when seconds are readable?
**1:47**
